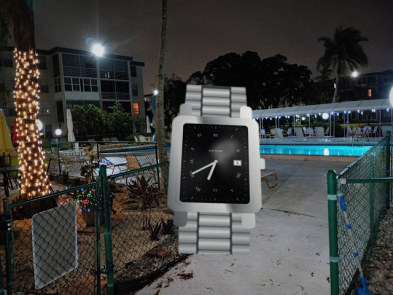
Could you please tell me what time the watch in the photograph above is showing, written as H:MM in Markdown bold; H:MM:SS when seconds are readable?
**6:40**
